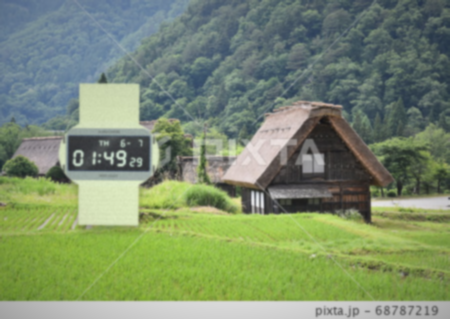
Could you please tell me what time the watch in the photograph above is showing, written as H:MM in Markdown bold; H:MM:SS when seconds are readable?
**1:49**
